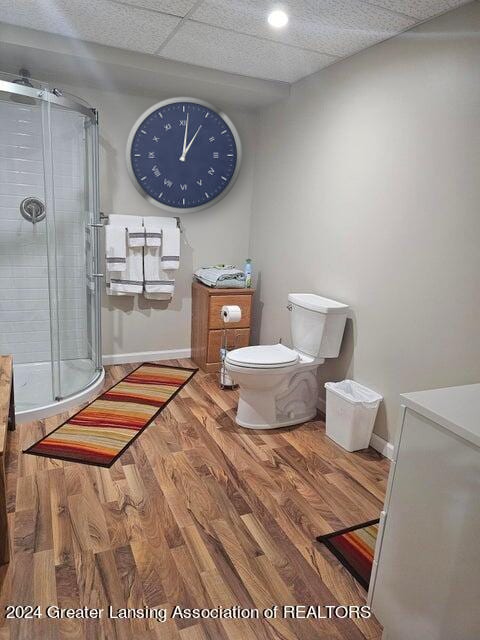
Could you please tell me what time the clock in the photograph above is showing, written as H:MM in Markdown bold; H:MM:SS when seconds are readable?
**1:01**
